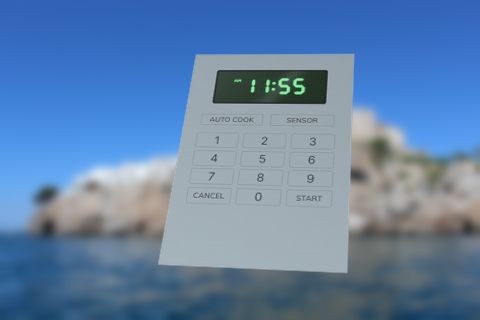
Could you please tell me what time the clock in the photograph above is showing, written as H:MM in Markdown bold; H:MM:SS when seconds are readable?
**11:55**
